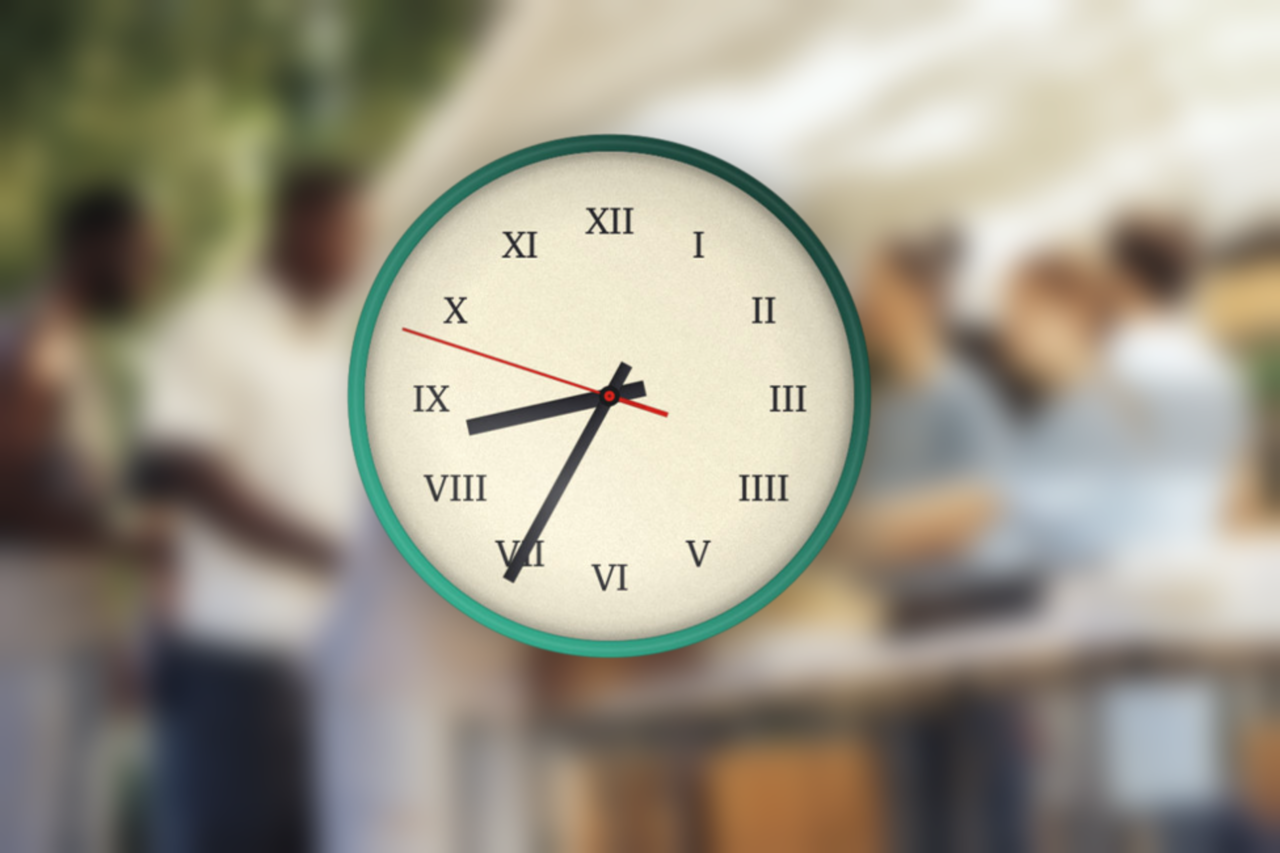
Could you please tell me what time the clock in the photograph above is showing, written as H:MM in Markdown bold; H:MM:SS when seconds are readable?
**8:34:48**
